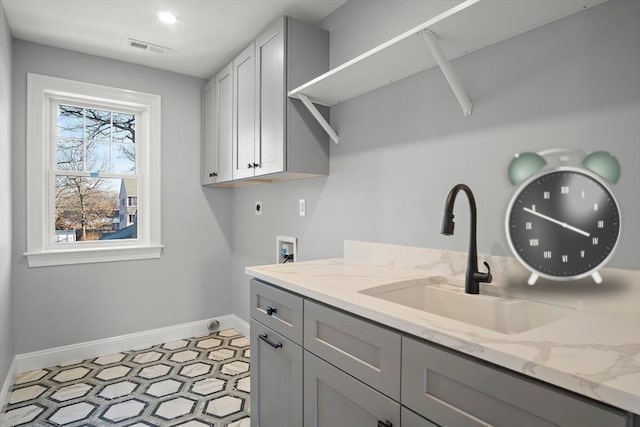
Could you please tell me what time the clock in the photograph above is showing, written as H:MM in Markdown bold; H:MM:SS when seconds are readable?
**3:49**
